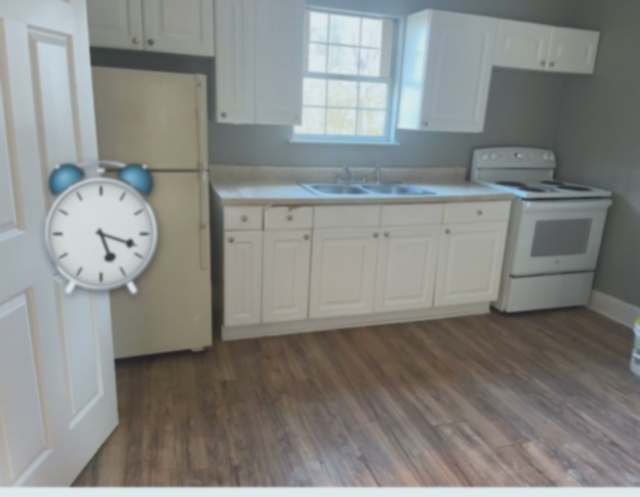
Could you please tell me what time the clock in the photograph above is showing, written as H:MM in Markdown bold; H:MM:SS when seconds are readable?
**5:18**
